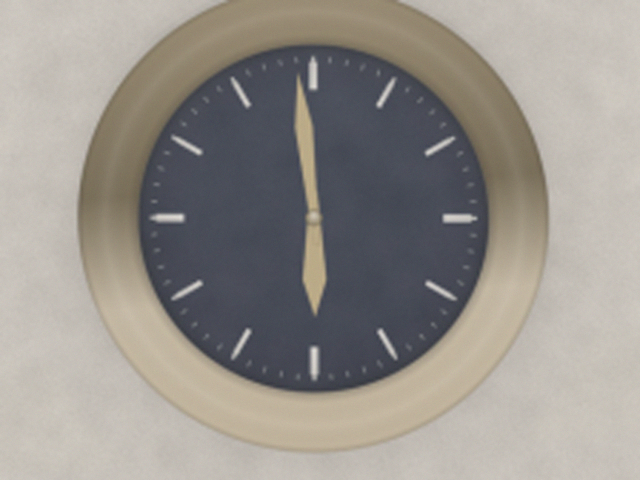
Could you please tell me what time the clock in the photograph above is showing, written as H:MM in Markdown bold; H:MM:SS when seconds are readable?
**5:59**
